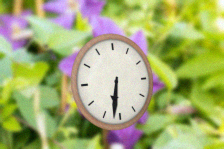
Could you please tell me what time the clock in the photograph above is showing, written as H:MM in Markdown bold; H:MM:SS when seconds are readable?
**6:32**
